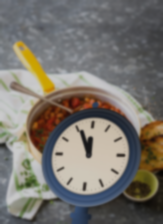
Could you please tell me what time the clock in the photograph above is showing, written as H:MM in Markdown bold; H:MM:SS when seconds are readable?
**11:56**
